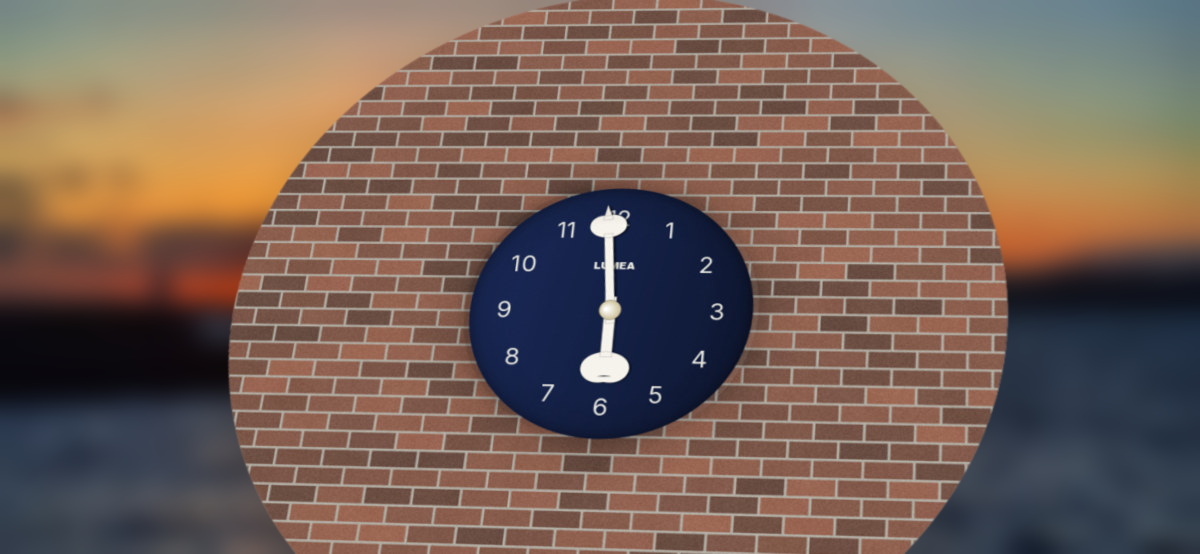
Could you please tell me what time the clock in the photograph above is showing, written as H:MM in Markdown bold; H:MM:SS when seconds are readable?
**5:59**
